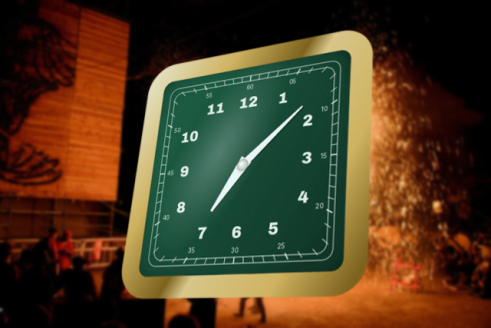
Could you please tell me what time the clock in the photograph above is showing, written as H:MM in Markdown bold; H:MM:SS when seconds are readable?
**7:08**
